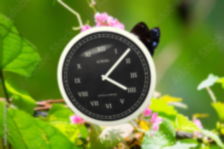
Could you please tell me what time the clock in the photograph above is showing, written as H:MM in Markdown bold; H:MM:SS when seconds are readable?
**4:08**
